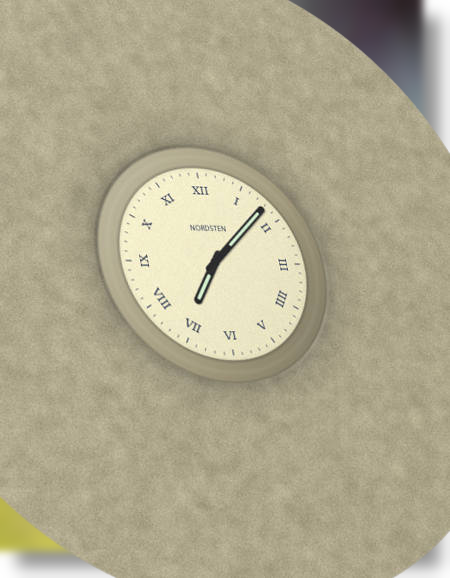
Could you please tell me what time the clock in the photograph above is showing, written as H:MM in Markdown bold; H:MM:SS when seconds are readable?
**7:08**
